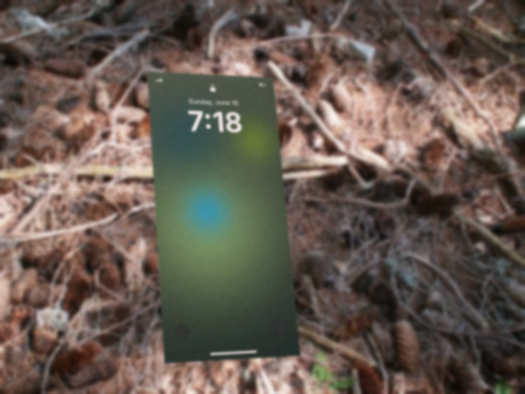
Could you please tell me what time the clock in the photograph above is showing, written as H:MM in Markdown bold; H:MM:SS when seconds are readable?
**7:18**
